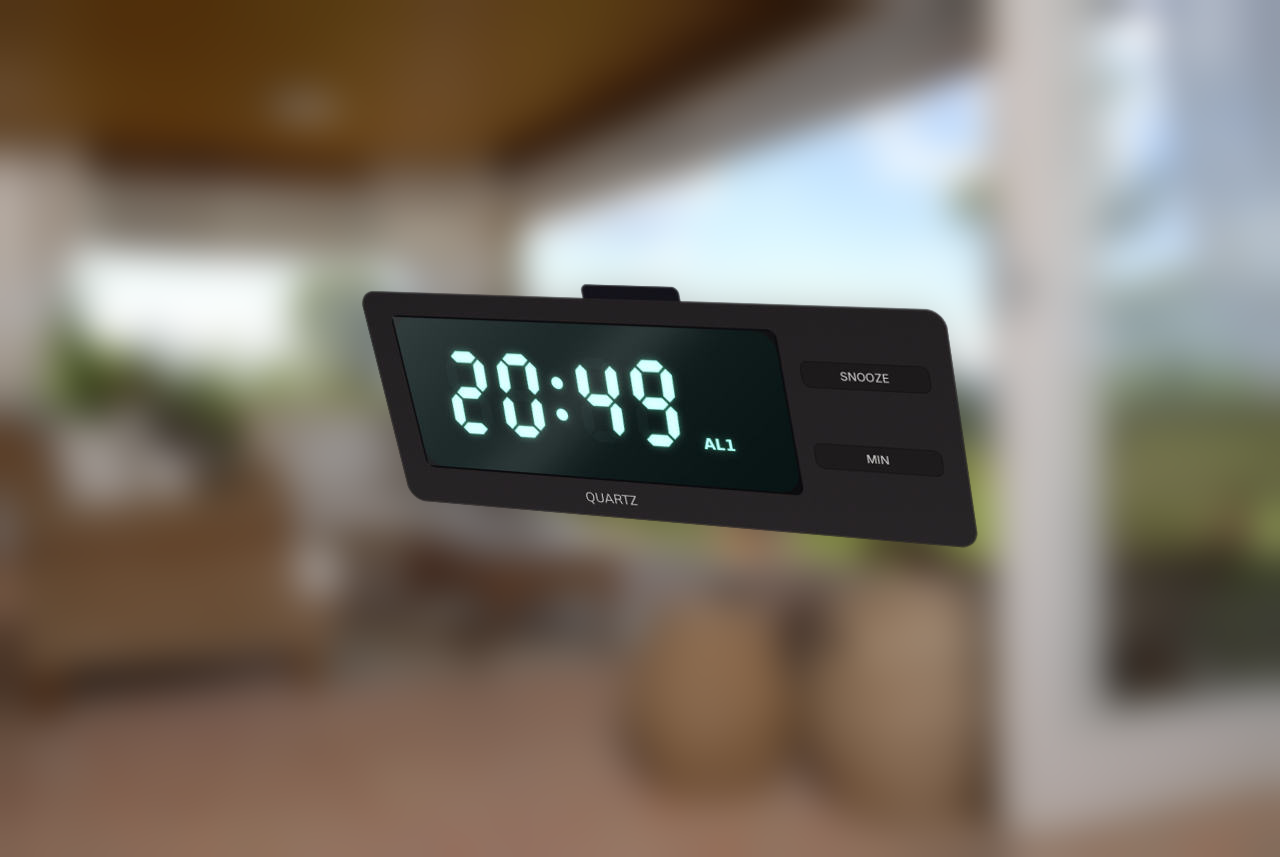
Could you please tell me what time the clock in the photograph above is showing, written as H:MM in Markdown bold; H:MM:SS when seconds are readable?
**20:49**
